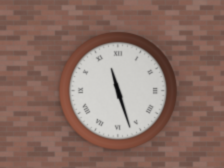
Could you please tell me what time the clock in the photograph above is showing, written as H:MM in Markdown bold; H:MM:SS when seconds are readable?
**11:27**
